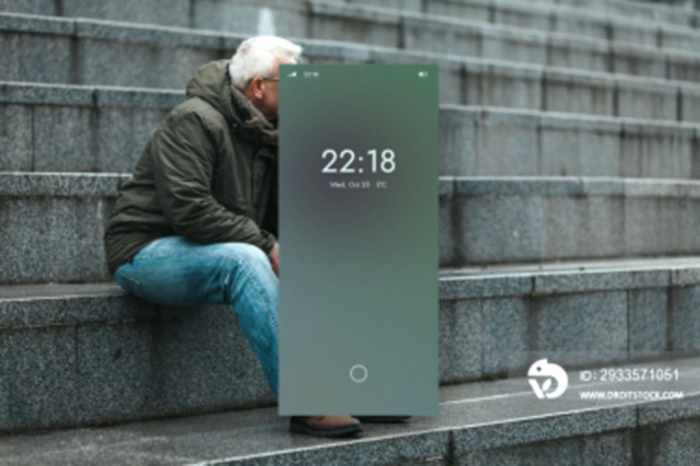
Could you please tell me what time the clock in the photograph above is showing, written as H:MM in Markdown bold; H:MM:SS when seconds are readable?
**22:18**
